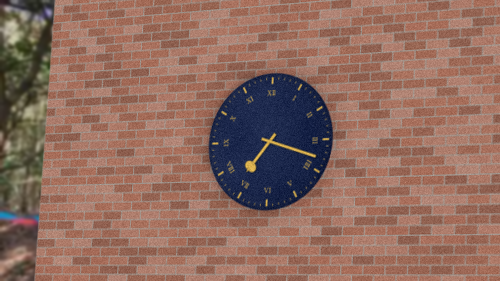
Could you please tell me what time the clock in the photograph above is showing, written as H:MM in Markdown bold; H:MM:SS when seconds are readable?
**7:18**
